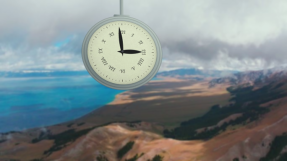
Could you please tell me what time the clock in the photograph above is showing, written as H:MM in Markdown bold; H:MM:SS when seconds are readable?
**2:59**
